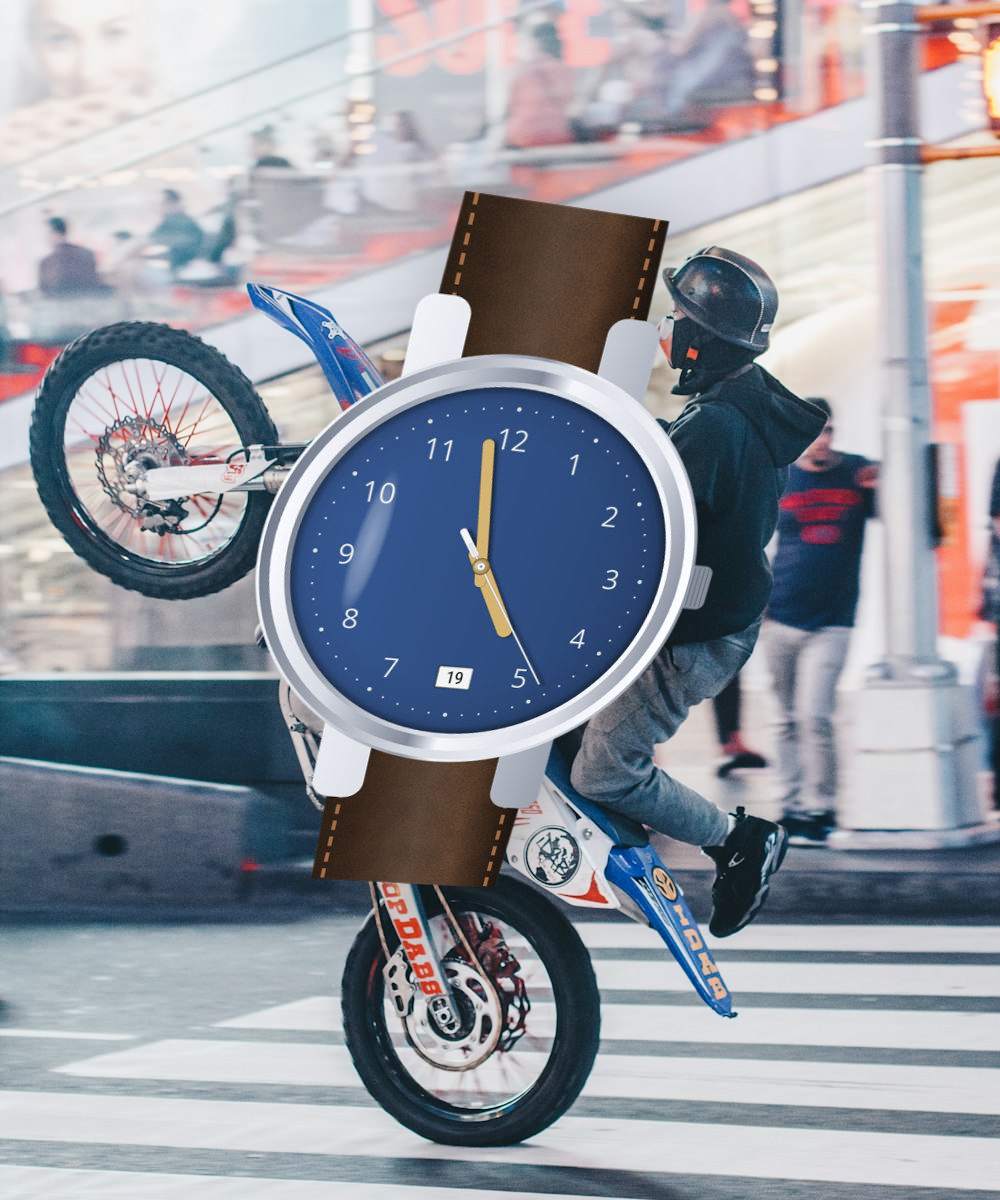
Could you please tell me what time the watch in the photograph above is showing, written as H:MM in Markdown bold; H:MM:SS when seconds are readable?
**4:58:24**
